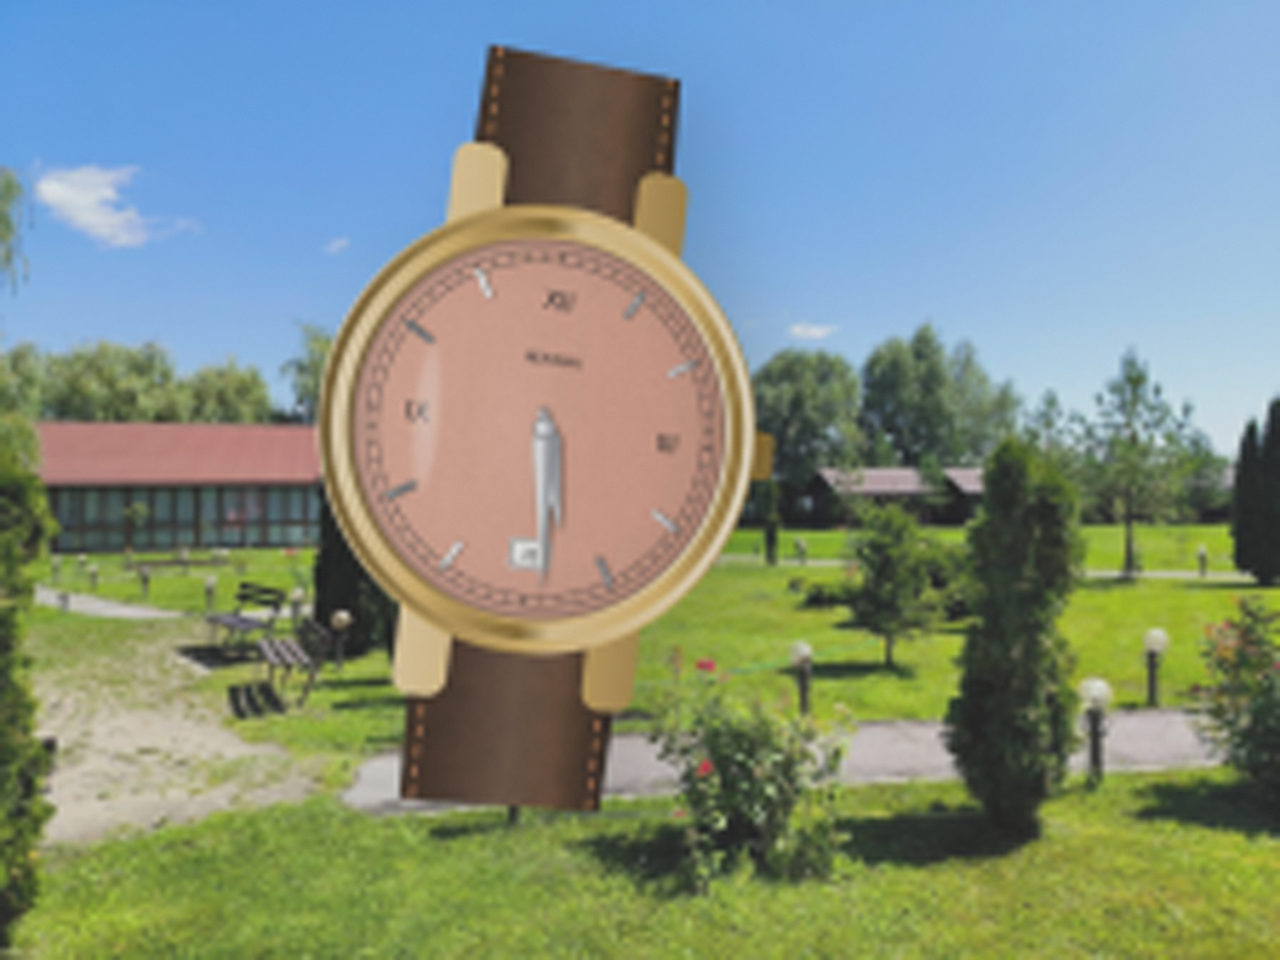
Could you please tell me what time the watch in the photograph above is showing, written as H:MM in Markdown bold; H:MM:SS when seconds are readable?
**5:29**
